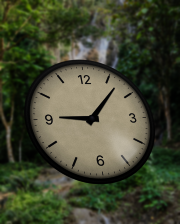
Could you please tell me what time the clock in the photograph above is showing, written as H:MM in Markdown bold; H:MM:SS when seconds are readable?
**9:07**
